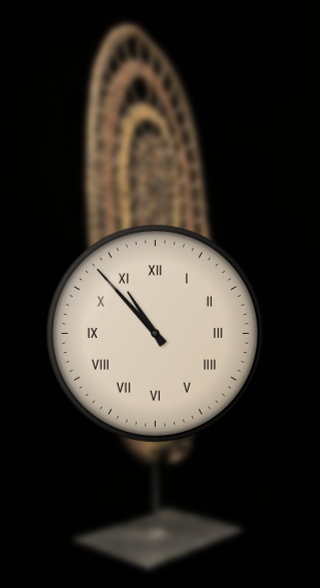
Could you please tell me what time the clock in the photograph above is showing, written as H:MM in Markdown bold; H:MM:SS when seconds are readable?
**10:53**
